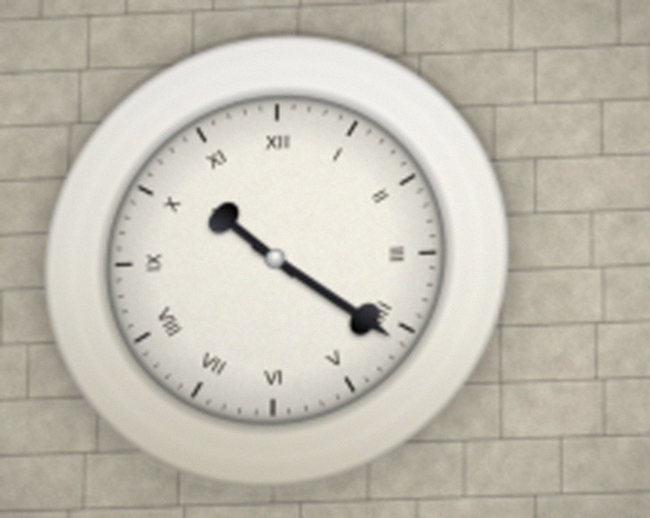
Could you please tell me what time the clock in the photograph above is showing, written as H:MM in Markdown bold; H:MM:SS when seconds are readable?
**10:21**
